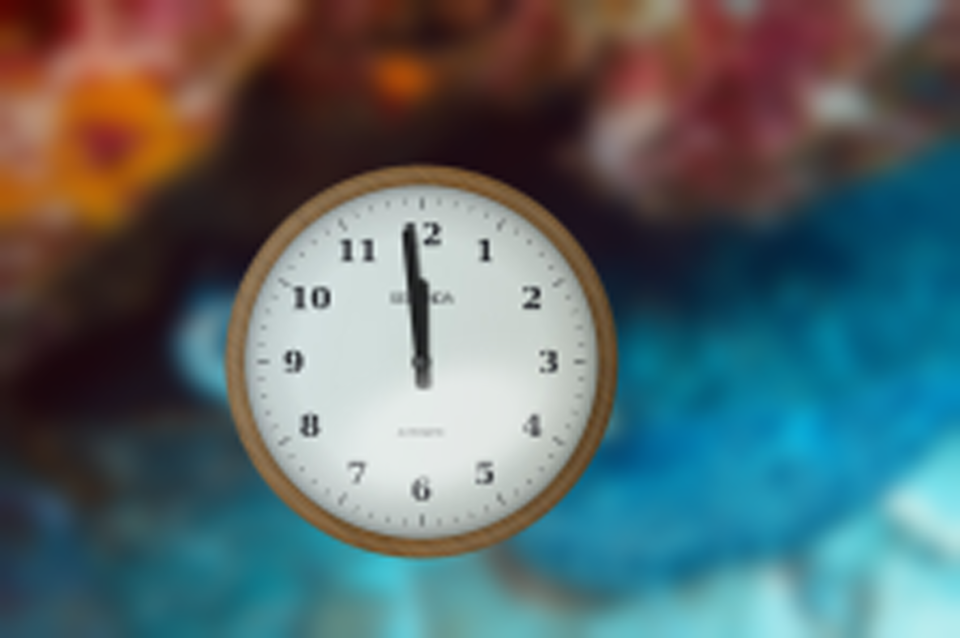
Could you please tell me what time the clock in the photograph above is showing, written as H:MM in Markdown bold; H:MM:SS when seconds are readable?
**11:59**
